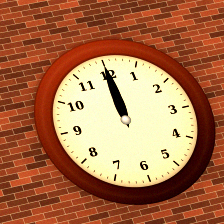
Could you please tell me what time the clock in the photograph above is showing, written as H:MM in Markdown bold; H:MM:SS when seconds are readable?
**12:00**
